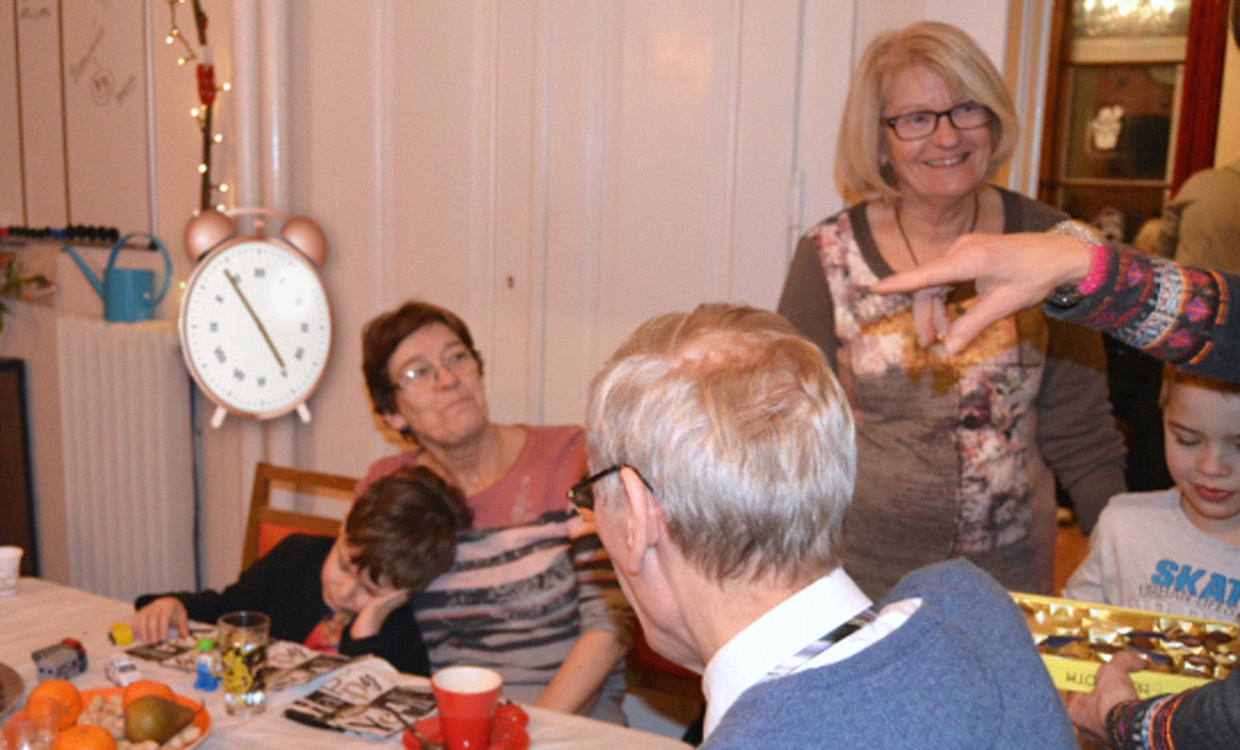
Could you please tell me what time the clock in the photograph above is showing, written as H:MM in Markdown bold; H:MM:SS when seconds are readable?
**4:54**
